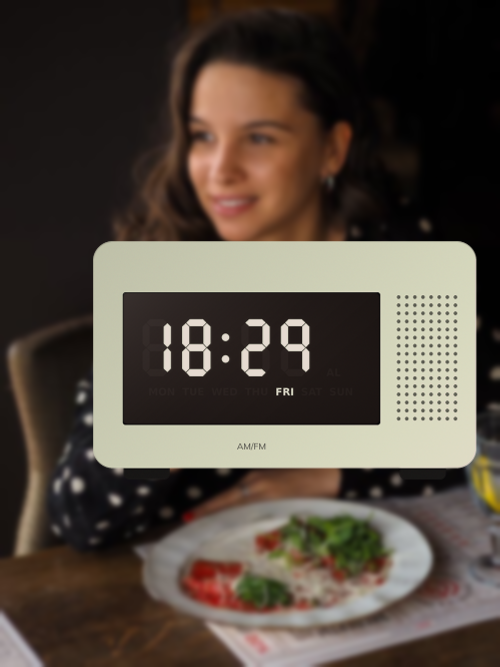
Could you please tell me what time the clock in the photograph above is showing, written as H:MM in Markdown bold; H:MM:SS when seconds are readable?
**18:29**
